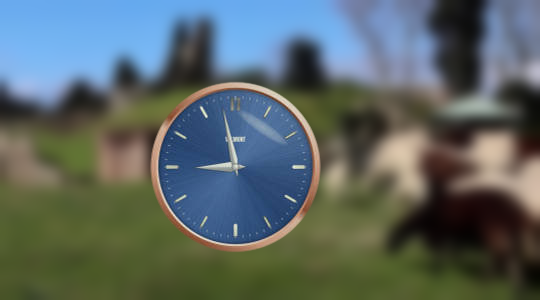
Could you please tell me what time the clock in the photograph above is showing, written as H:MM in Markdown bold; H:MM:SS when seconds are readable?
**8:58**
